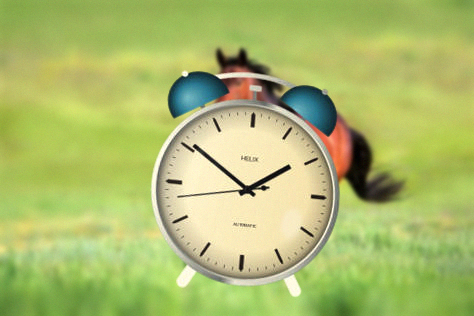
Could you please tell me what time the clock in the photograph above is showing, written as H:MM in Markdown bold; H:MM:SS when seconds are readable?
**1:50:43**
